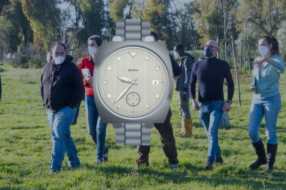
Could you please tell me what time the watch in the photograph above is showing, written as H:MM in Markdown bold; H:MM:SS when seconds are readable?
**9:37**
